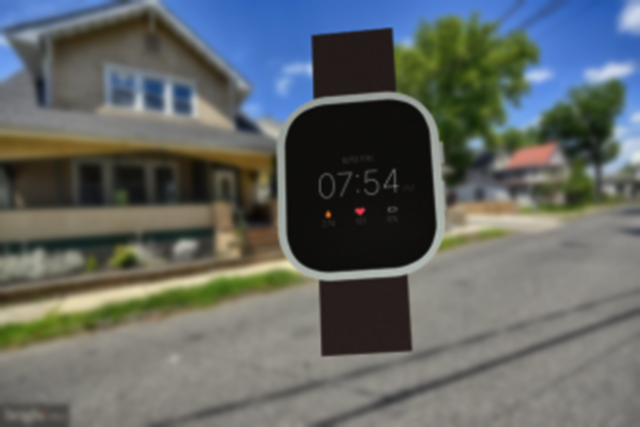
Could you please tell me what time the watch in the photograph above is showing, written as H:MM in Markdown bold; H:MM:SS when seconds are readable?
**7:54**
